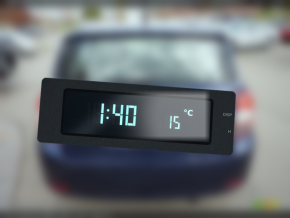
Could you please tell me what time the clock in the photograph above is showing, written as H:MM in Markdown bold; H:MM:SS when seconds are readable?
**1:40**
